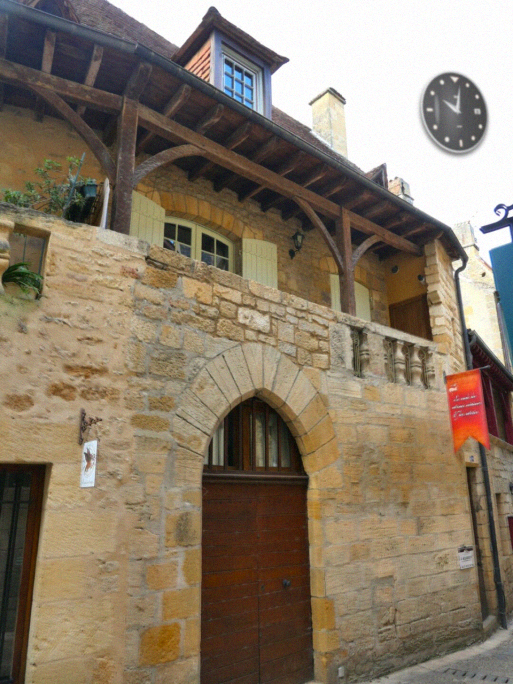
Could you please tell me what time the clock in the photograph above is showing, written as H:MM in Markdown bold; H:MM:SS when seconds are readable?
**10:02**
